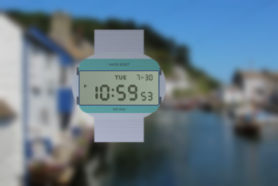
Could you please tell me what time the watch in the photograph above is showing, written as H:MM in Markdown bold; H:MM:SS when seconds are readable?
**10:59:53**
